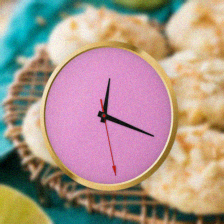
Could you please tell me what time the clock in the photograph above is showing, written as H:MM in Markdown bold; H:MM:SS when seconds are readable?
**12:18:28**
